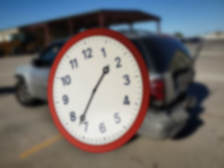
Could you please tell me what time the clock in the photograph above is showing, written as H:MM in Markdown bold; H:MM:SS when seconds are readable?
**1:37**
